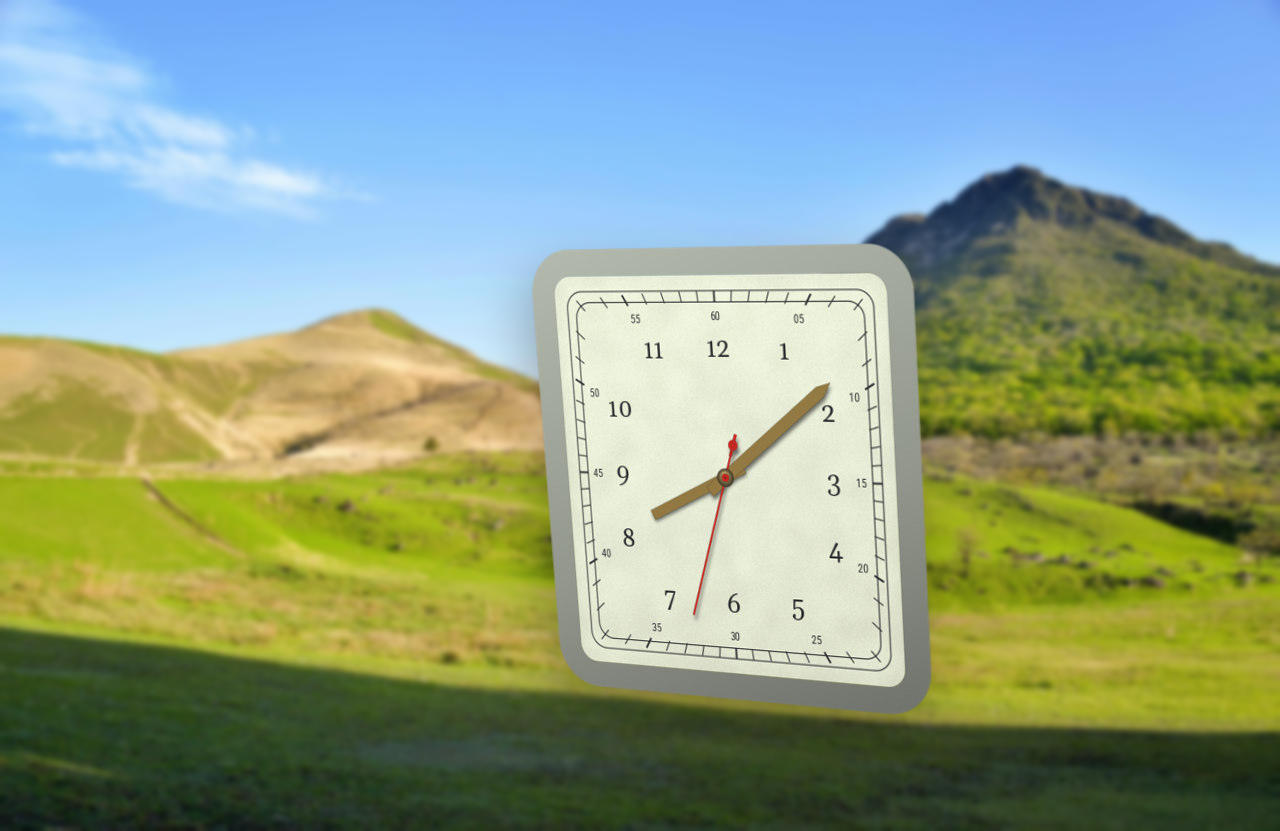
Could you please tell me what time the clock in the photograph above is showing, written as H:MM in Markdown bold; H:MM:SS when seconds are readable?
**8:08:33**
